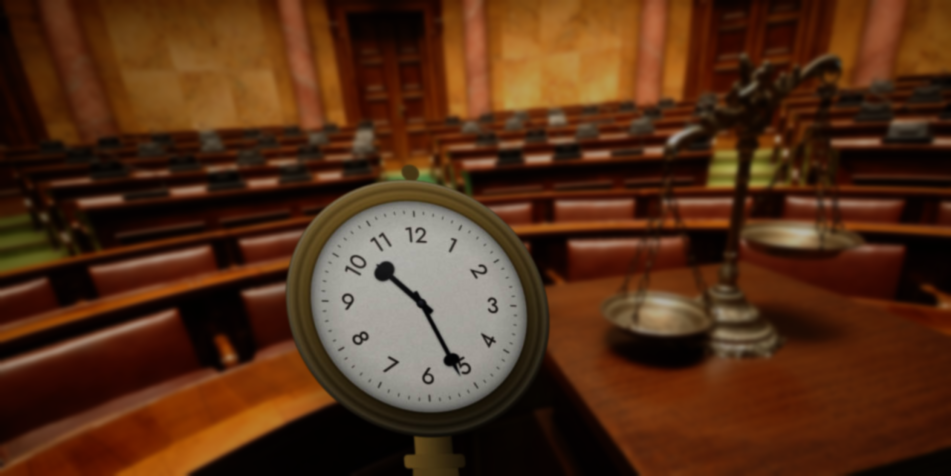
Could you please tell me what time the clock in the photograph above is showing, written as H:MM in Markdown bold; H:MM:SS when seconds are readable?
**10:26**
